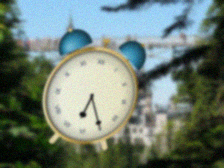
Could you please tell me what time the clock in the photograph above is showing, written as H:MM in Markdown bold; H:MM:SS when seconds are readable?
**6:25**
